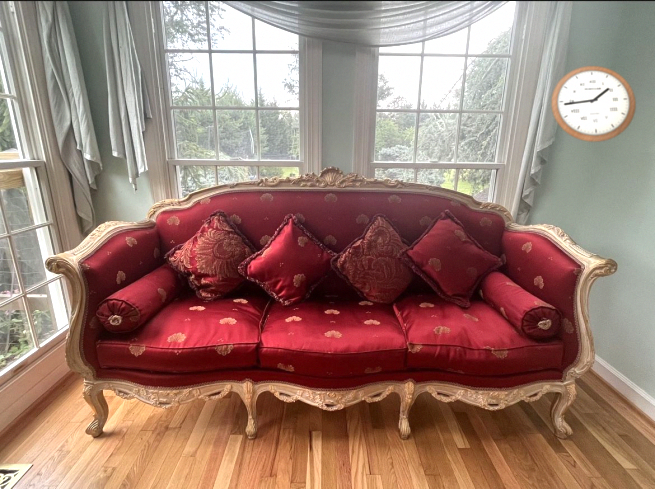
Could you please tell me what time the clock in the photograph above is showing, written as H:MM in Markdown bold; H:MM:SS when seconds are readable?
**1:44**
